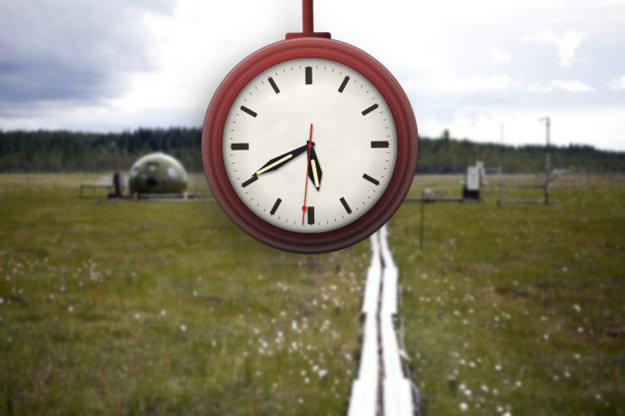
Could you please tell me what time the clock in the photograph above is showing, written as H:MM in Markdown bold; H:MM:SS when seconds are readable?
**5:40:31**
